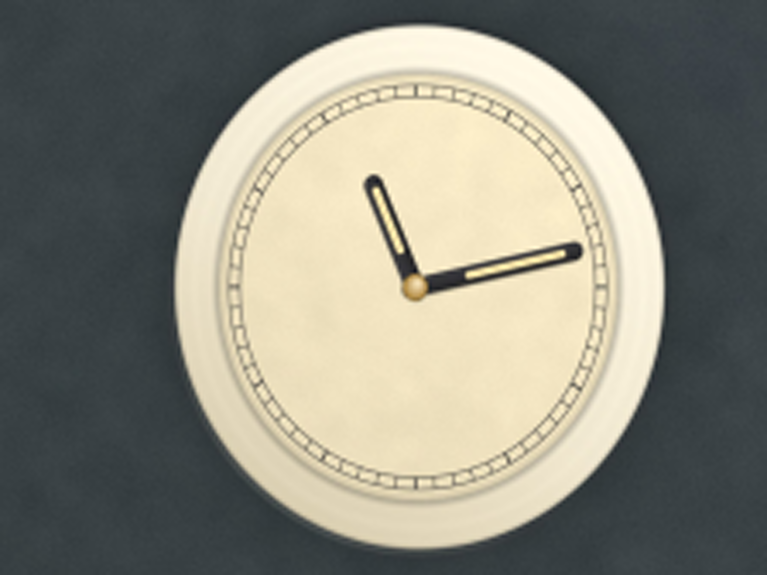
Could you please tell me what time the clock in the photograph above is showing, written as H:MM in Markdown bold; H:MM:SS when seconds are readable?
**11:13**
